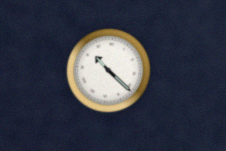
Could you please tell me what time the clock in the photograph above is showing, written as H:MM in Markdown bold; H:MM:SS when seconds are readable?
**10:21**
